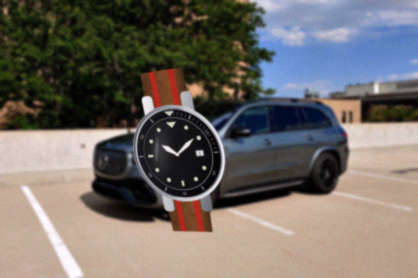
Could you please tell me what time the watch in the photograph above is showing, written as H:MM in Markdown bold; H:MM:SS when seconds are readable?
**10:09**
